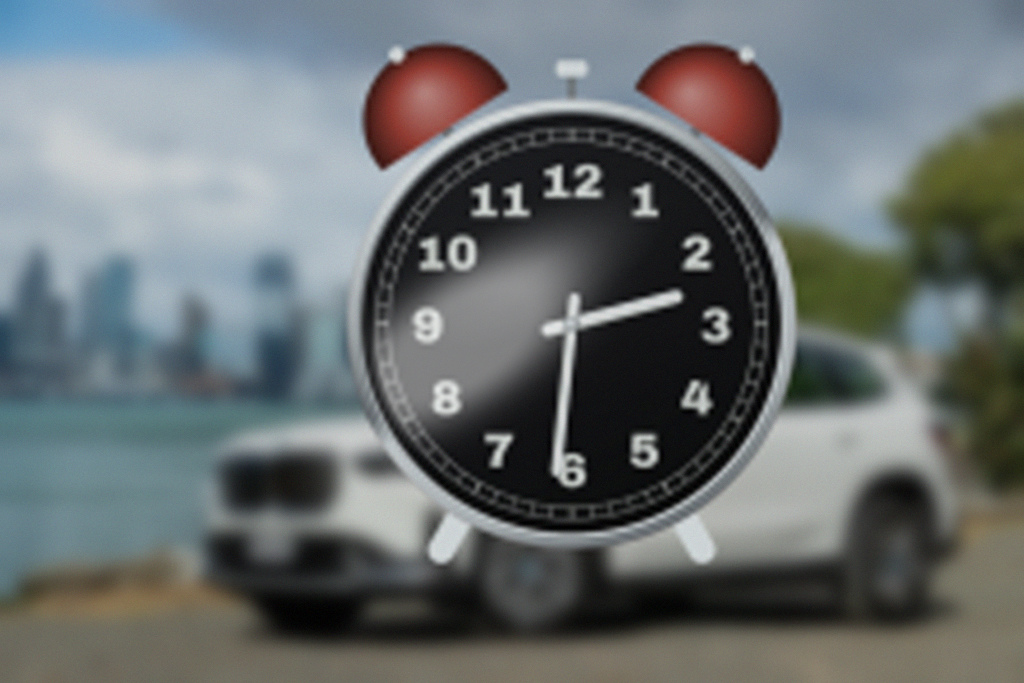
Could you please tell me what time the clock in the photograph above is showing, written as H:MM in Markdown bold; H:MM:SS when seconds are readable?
**2:31**
